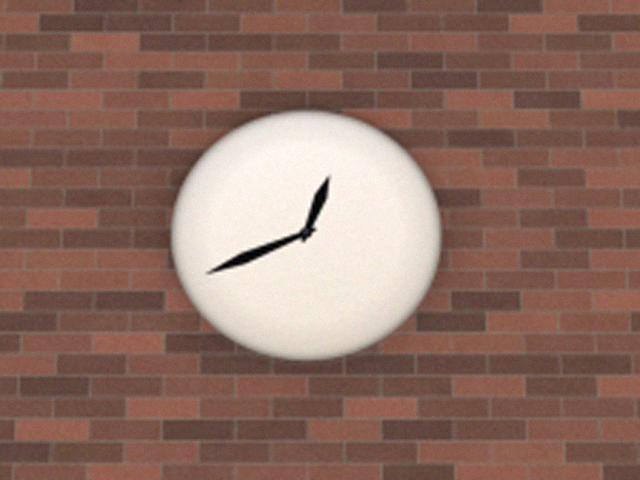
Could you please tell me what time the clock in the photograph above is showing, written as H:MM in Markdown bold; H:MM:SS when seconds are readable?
**12:41**
